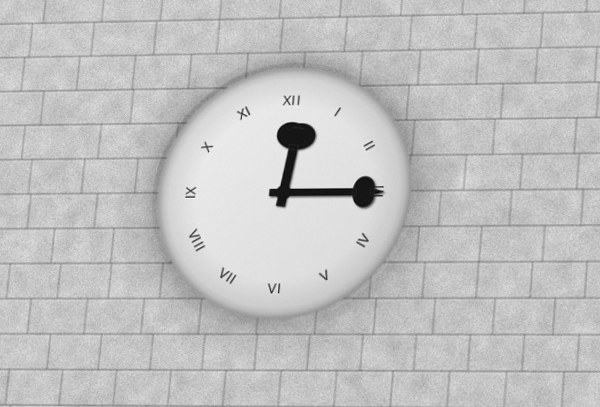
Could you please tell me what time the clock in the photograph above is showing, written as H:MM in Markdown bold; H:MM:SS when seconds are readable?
**12:15**
